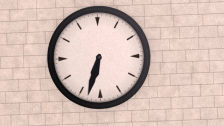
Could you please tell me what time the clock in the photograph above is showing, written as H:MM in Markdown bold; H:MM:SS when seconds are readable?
**6:33**
